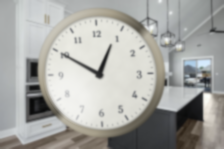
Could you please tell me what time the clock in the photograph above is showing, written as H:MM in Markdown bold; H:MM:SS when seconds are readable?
**12:50**
